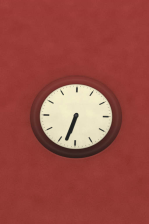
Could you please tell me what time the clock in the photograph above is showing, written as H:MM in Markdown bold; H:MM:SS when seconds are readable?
**6:33**
